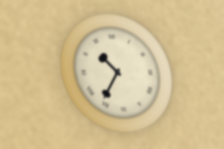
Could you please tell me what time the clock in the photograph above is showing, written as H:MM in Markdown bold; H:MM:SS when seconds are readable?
**10:36**
